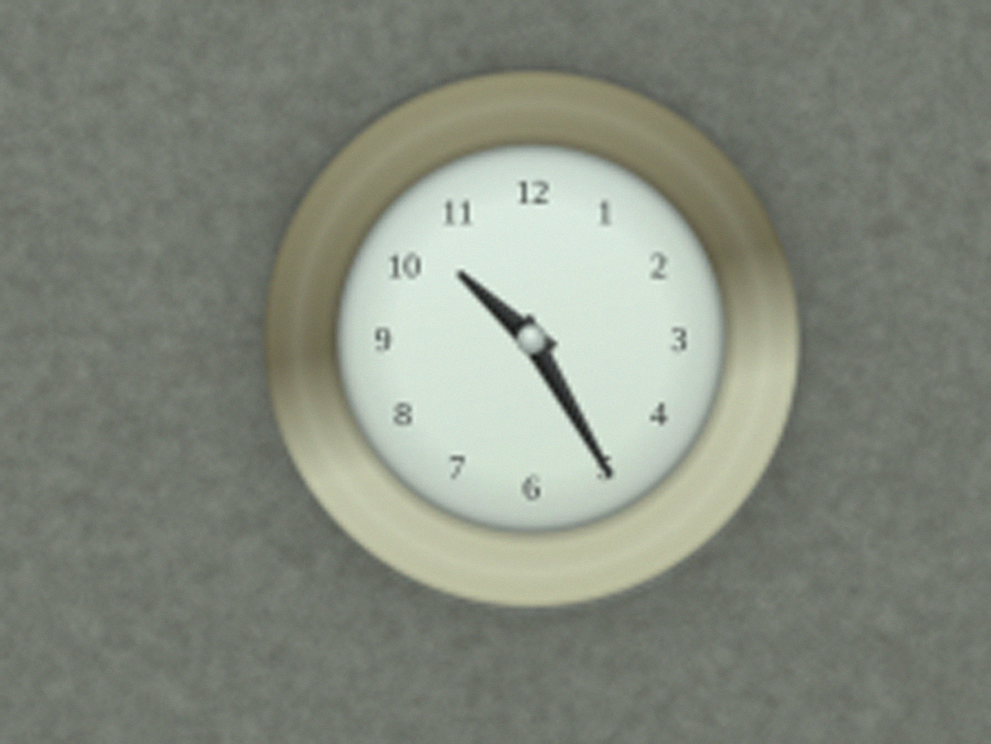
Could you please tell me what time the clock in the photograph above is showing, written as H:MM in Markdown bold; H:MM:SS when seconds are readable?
**10:25**
